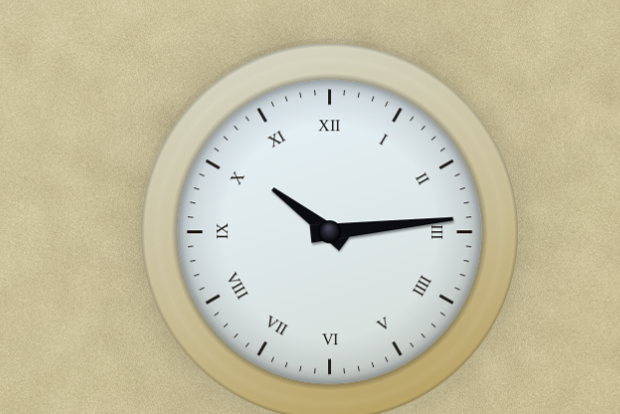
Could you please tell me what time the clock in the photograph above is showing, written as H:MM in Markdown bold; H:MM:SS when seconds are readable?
**10:14**
